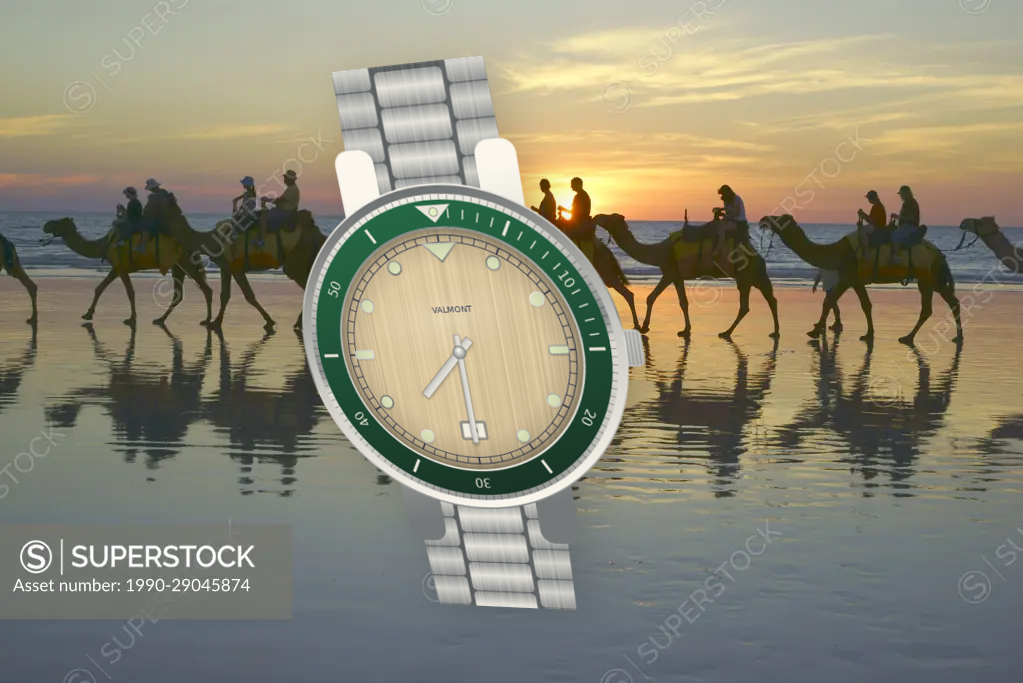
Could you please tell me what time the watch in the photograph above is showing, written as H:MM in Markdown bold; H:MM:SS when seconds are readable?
**7:30**
